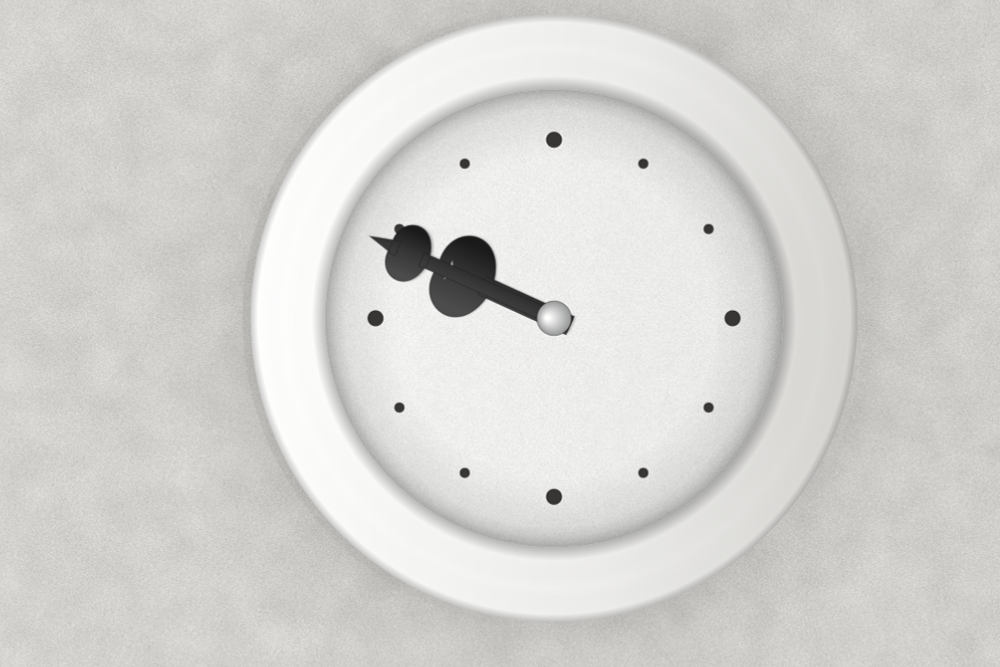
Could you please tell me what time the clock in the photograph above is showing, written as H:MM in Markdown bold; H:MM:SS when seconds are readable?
**9:49**
